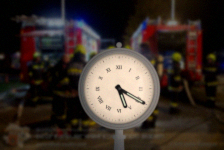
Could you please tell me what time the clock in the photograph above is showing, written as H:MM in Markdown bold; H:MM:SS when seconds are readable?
**5:20**
